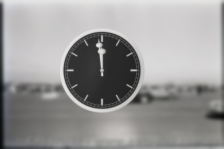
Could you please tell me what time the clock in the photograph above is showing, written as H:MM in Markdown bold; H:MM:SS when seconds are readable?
**11:59**
